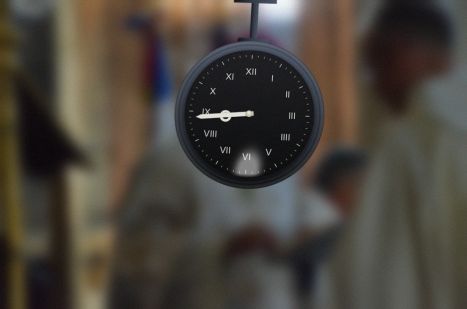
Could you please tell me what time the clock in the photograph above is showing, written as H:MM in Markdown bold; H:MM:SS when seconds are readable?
**8:44**
